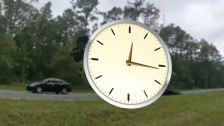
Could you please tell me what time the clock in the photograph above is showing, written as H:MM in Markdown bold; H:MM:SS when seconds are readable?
**12:16**
